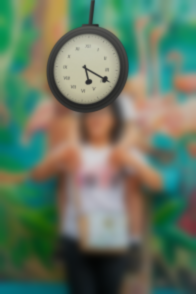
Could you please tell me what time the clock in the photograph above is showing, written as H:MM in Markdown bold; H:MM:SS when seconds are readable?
**5:19**
